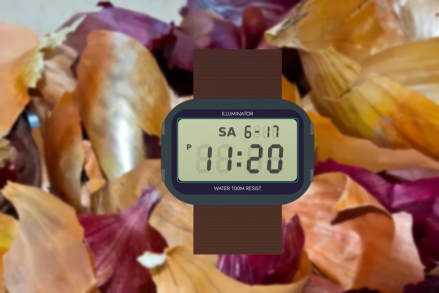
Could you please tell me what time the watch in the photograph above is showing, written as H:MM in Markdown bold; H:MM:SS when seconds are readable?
**11:20**
